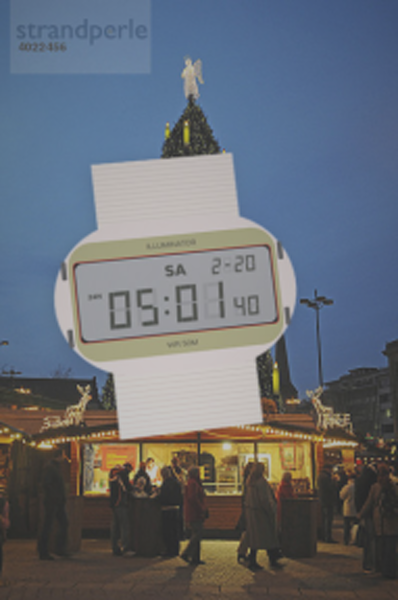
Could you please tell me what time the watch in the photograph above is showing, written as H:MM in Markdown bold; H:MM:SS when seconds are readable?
**5:01:40**
